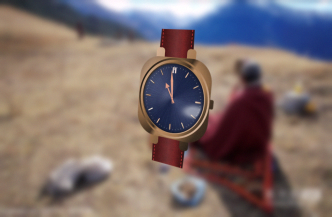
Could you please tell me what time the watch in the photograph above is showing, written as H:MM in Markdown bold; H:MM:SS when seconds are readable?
**10:59**
